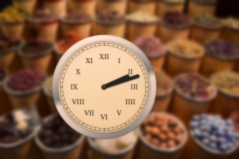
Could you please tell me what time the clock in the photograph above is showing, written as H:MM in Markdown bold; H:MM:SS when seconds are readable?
**2:12**
